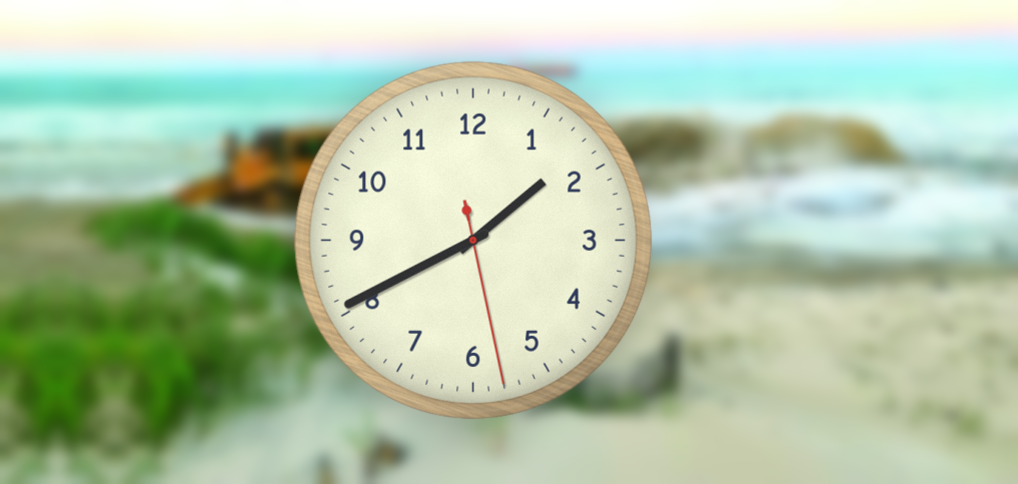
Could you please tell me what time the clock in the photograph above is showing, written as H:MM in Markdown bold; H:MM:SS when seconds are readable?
**1:40:28**
